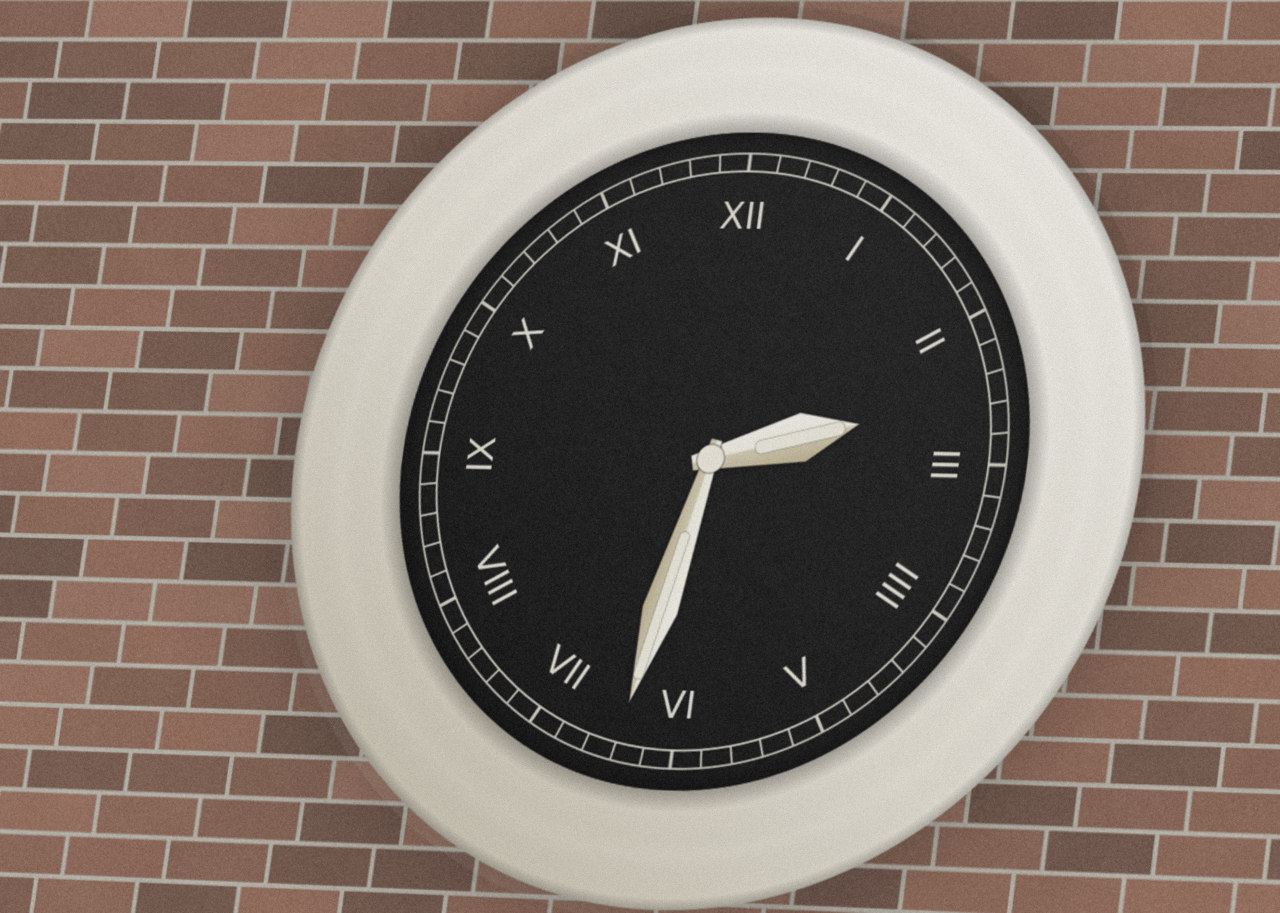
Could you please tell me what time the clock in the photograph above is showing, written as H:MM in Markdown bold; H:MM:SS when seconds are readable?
**2:32**
